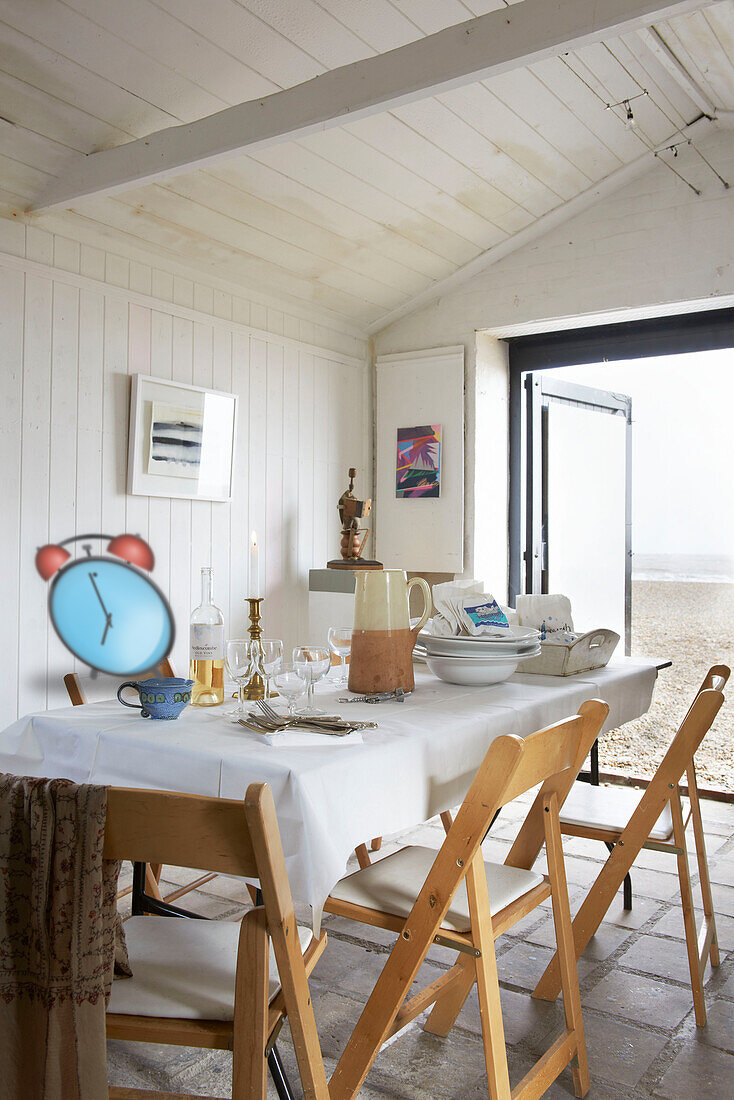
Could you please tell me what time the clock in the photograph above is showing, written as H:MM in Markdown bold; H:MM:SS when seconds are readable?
**6:59**
